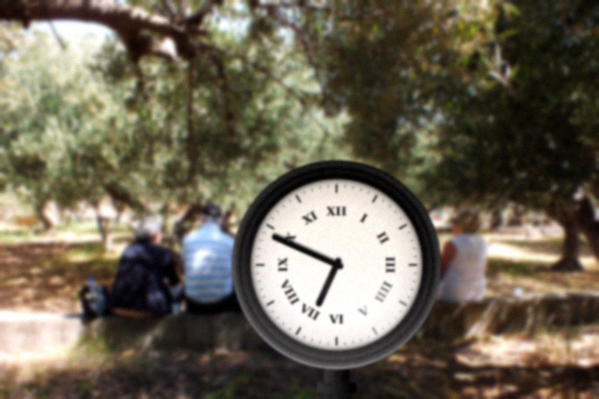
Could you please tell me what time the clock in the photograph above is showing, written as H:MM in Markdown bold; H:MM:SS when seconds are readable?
**6:49**
